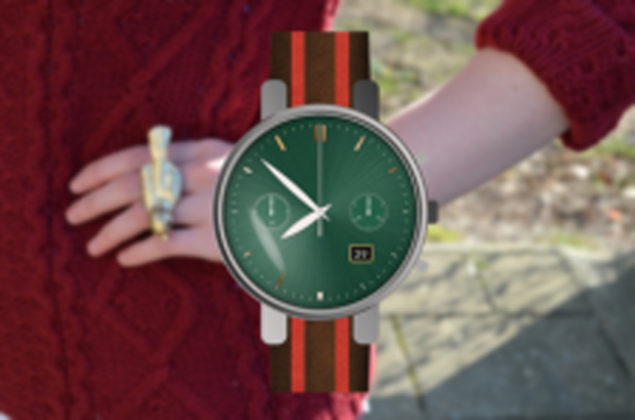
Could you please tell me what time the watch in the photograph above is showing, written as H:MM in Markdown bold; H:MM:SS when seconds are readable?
**7:52**
